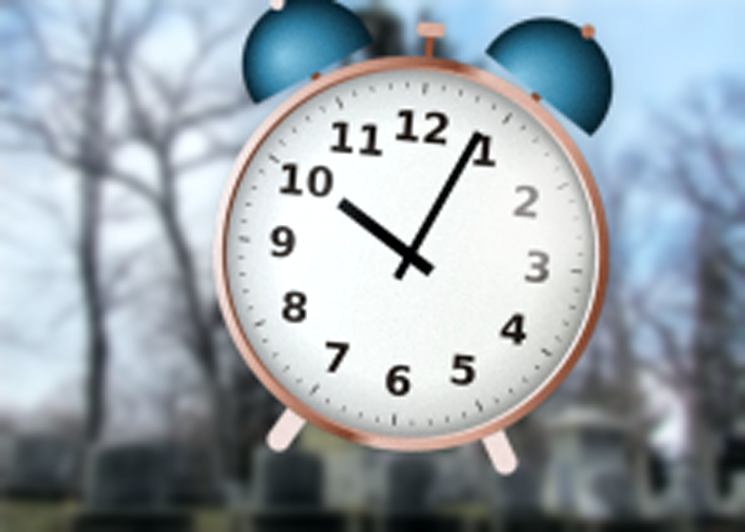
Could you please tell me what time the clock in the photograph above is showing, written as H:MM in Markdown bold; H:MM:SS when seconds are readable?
**10:04**
